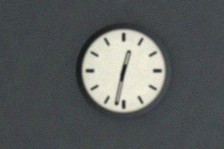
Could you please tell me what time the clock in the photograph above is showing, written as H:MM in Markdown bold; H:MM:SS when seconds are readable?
**12:32**
